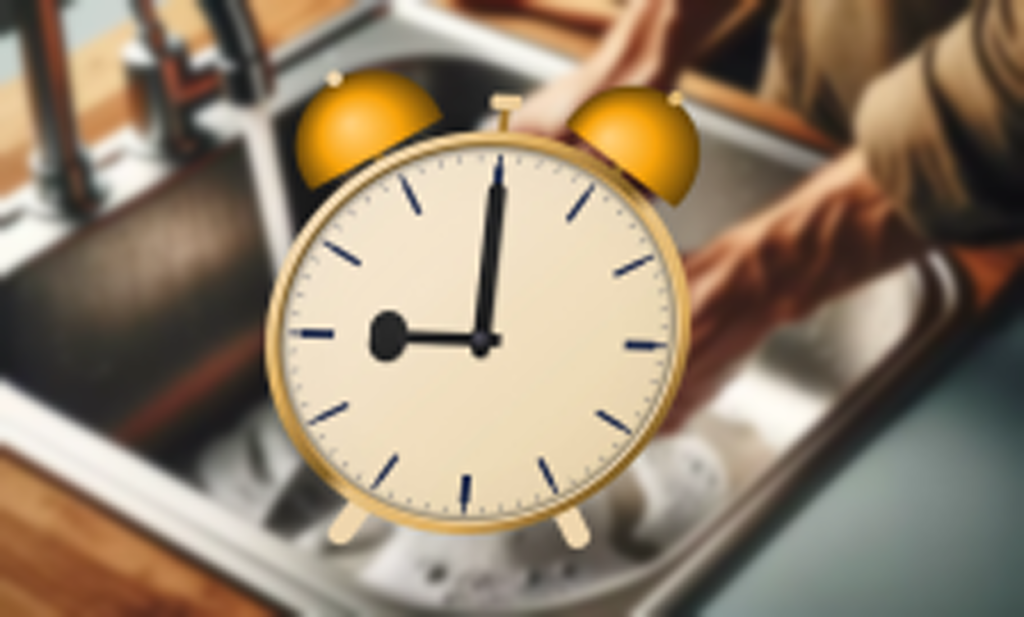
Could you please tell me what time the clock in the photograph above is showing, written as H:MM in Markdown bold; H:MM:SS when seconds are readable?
**9:00**
